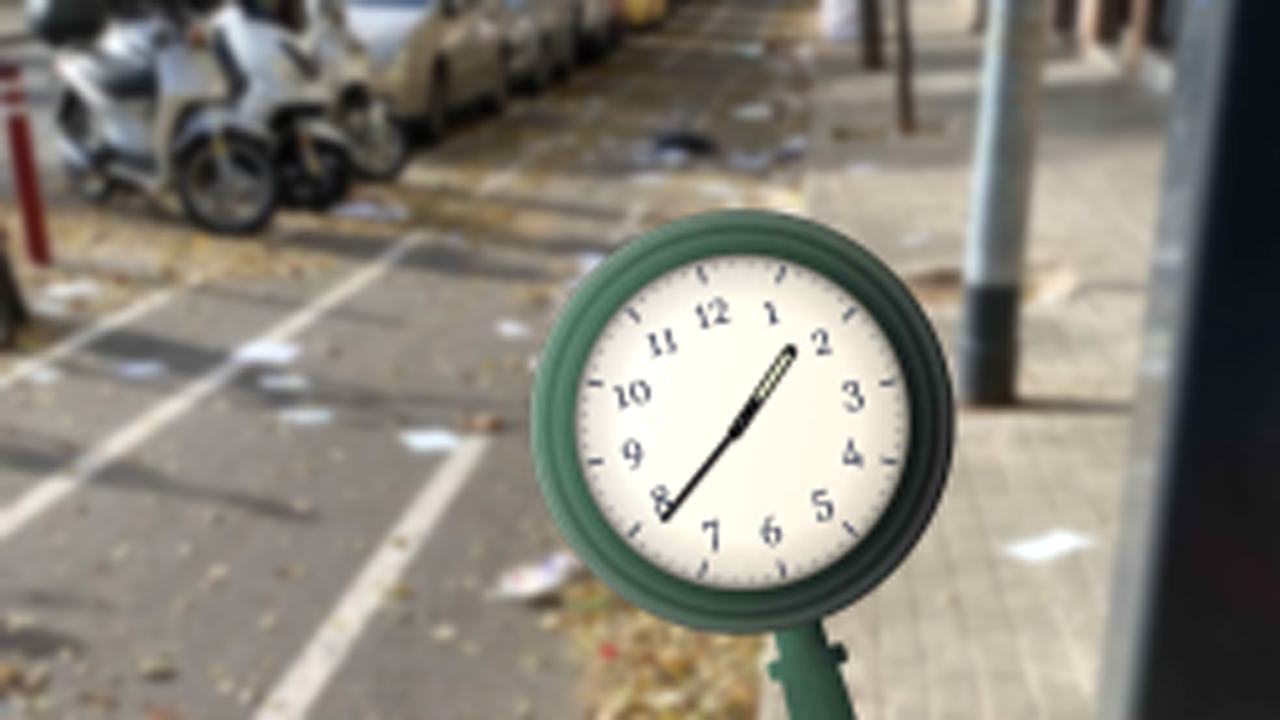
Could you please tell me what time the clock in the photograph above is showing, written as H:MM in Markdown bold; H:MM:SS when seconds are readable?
**1:39**
